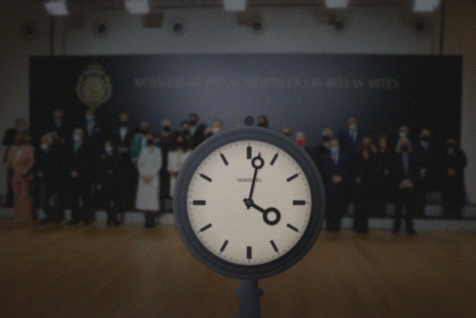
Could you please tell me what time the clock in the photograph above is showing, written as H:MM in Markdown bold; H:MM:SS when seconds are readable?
**4:02**
